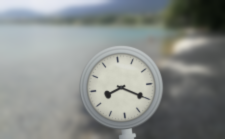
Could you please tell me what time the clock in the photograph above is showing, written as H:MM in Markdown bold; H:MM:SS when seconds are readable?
**8:20**
